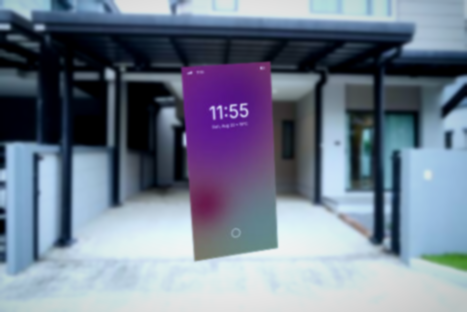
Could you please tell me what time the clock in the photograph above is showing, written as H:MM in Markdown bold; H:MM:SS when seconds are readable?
**11:55**
